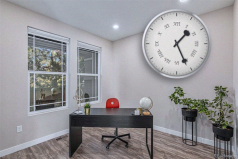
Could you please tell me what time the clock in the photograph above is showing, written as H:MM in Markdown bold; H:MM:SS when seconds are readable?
**1:26**
